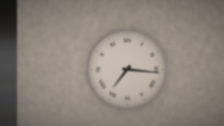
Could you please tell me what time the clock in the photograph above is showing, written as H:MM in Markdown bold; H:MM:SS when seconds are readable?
**7:16**
